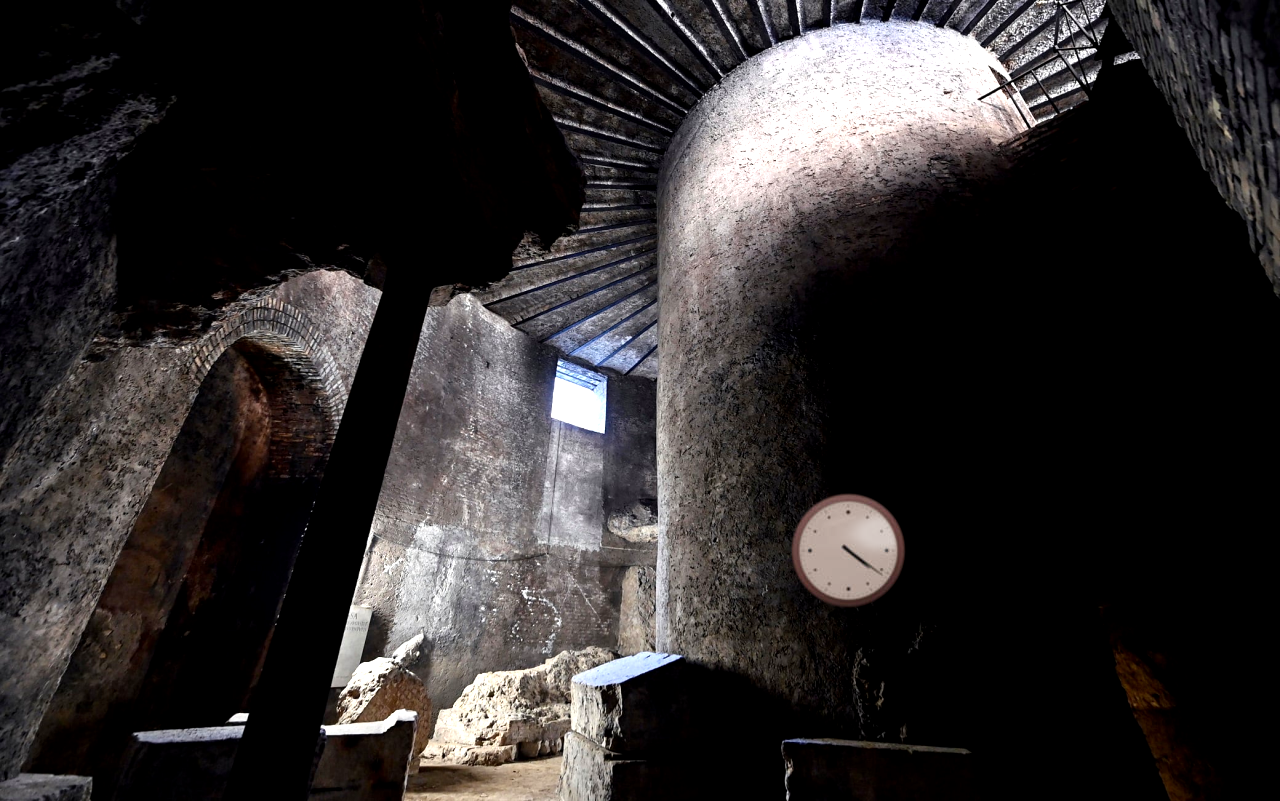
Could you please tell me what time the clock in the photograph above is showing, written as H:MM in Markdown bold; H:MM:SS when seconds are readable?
**4:21**
